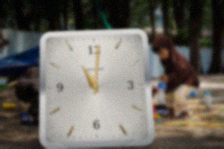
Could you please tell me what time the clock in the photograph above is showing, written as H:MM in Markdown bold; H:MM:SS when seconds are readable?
**11:01**
